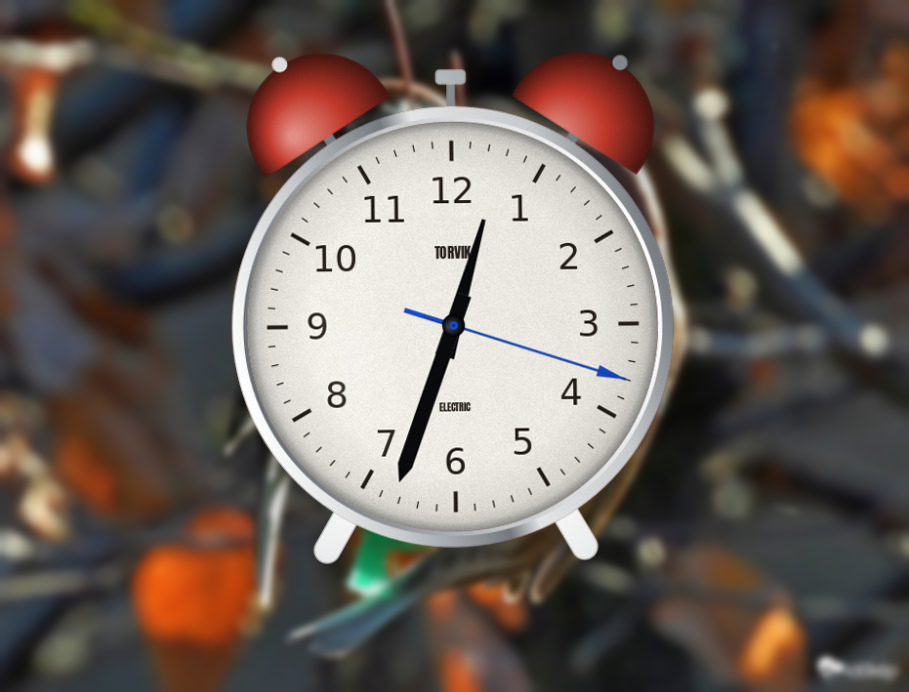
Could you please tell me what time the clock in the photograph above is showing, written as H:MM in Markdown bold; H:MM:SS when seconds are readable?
**12:33:18**
